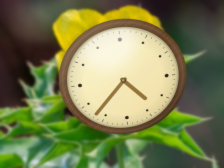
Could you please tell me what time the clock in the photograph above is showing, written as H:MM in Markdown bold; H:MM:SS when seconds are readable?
**4:37**
